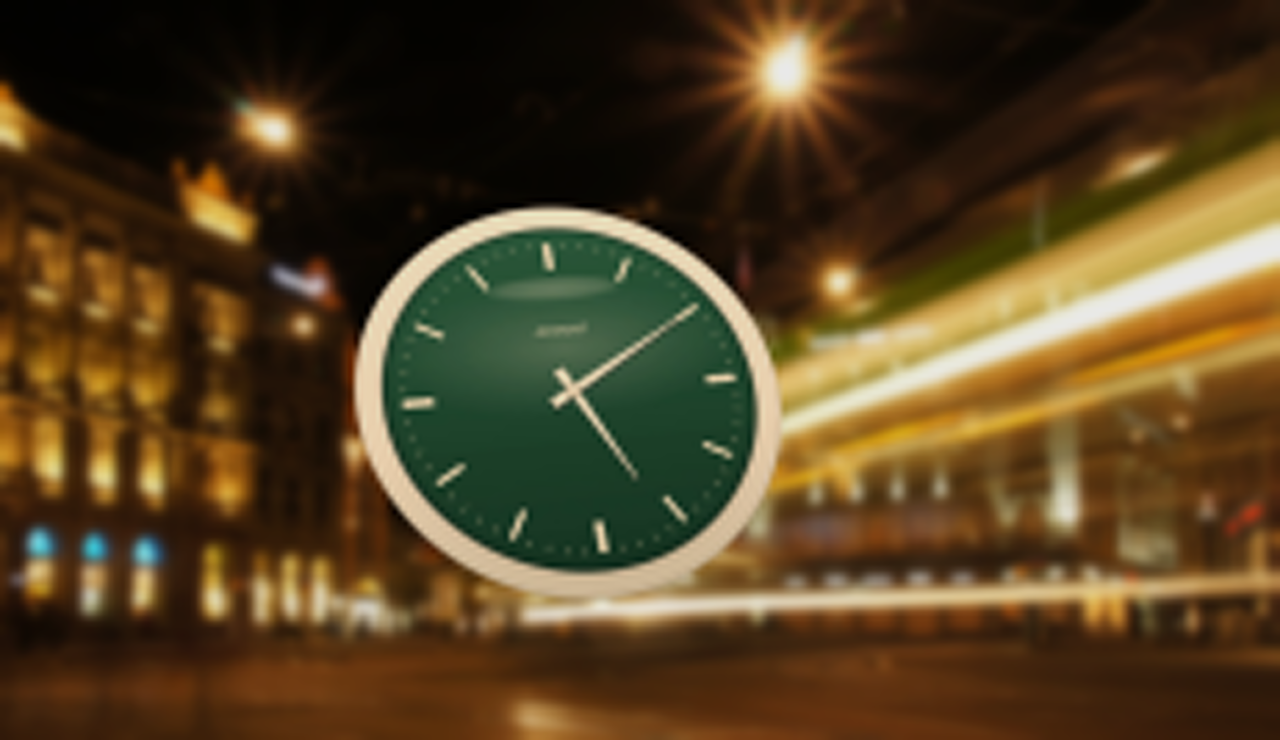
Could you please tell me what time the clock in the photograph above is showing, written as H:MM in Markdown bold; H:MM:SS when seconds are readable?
**5:10**
